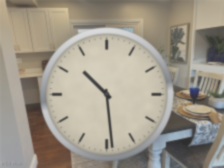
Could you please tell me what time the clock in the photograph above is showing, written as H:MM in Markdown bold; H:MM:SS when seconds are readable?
**10:29**
